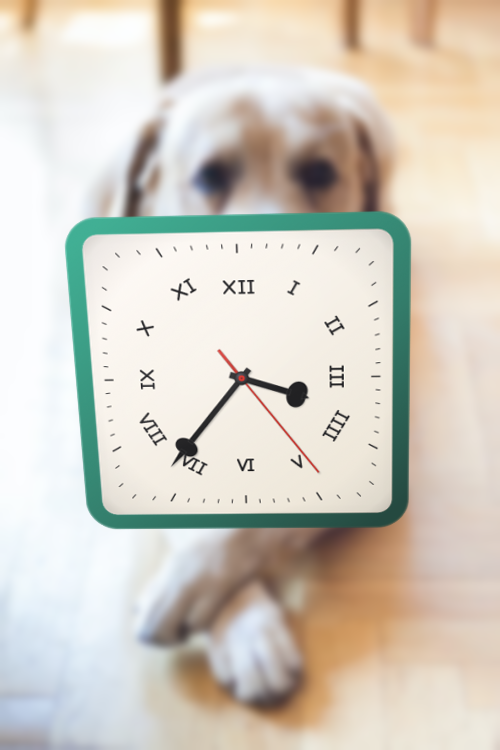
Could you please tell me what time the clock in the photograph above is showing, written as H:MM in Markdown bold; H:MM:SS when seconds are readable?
**3:36:24**
